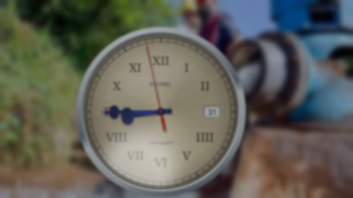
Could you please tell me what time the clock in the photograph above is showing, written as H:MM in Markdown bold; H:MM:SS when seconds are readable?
**8:44:58**
